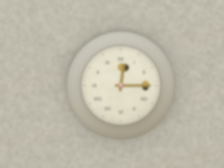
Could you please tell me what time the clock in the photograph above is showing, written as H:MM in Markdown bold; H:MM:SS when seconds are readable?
**12:15**
